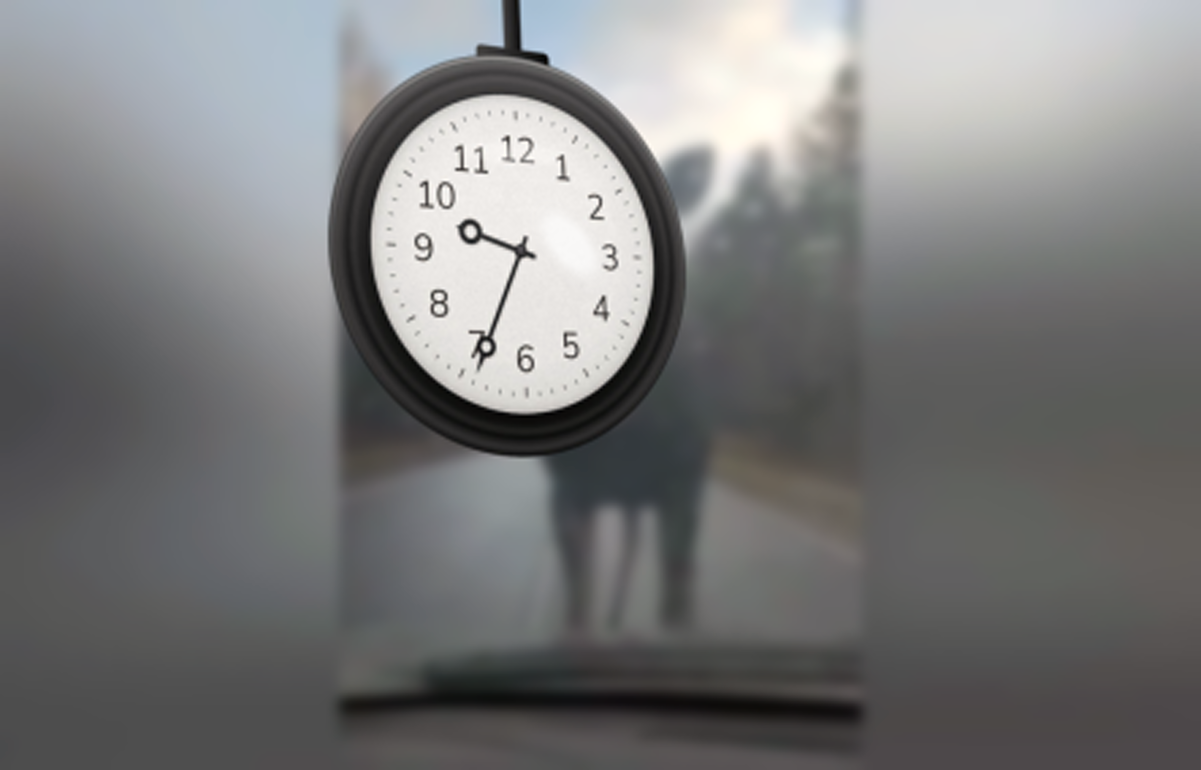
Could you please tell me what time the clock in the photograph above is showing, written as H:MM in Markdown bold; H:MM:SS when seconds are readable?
**9:34**
